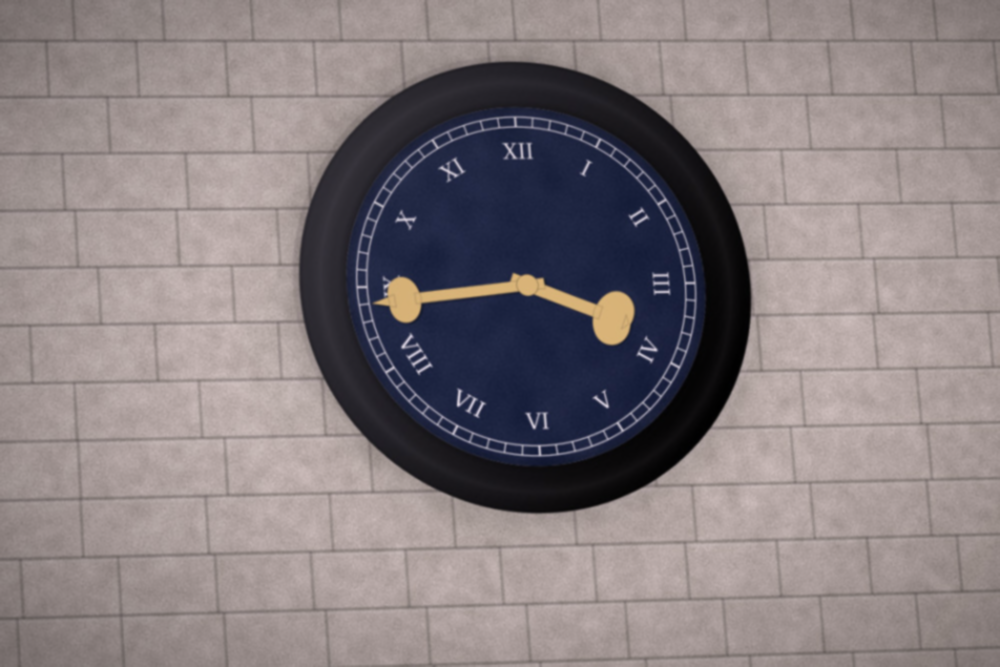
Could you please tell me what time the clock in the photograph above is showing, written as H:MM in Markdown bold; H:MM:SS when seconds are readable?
**3:44**
